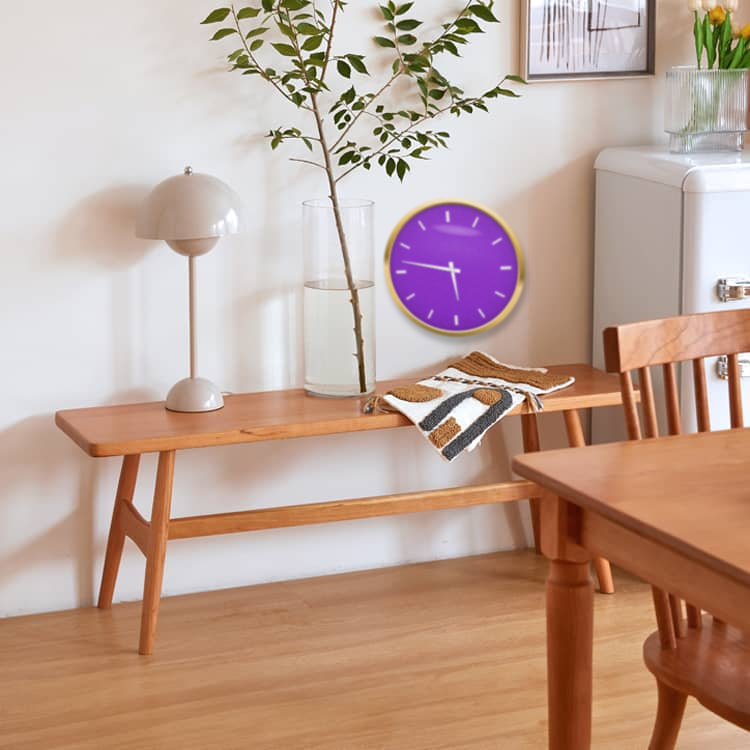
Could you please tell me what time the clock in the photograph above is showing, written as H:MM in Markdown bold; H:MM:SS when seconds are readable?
**5:47**
